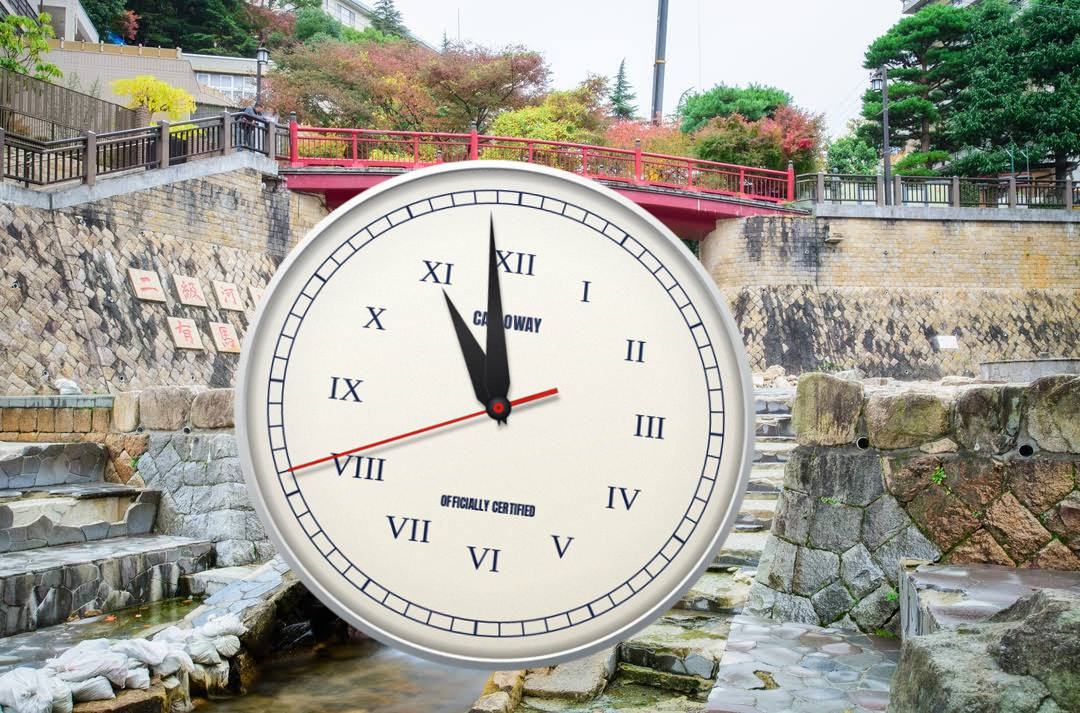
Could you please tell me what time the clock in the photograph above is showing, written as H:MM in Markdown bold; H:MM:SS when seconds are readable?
**10:58:41**
